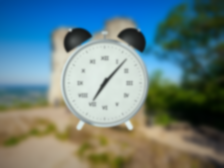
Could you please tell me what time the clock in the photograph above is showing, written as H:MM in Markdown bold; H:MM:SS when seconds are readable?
**7:07**
